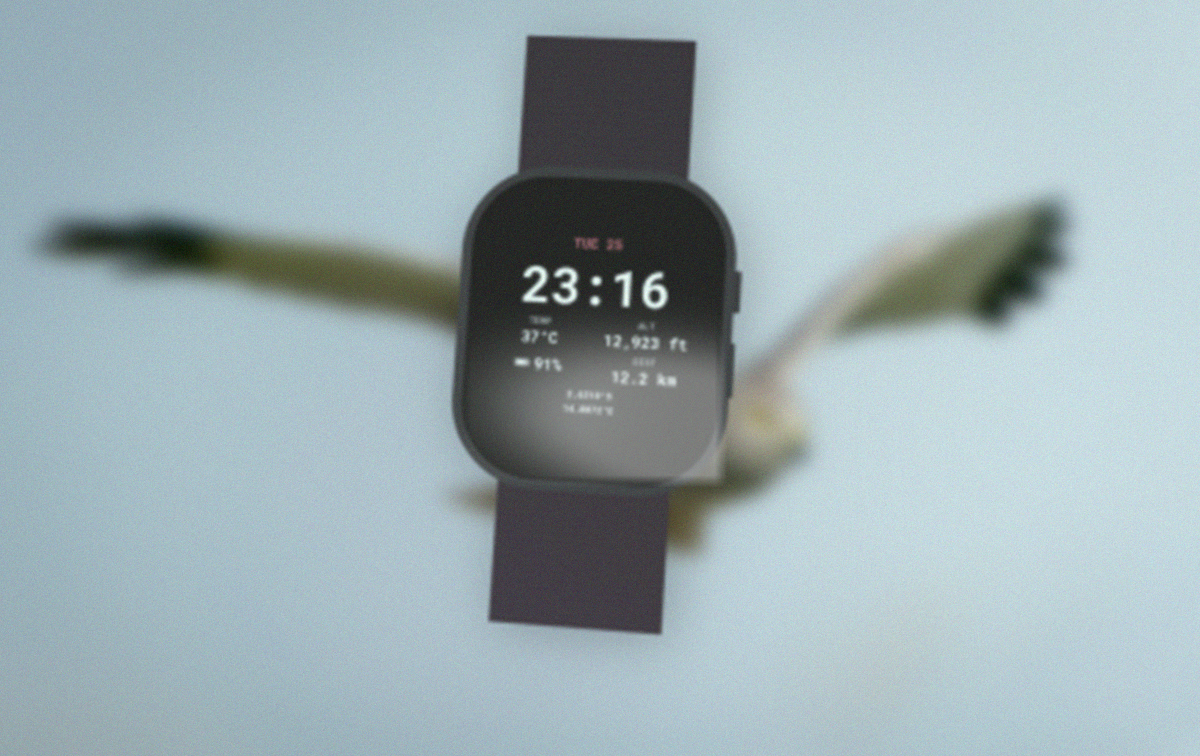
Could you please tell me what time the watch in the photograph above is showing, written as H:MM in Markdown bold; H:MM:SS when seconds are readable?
**23:16**
